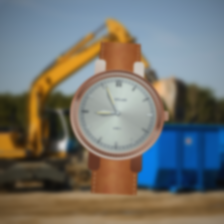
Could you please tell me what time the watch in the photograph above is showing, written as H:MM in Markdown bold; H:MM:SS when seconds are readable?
**8:56**
